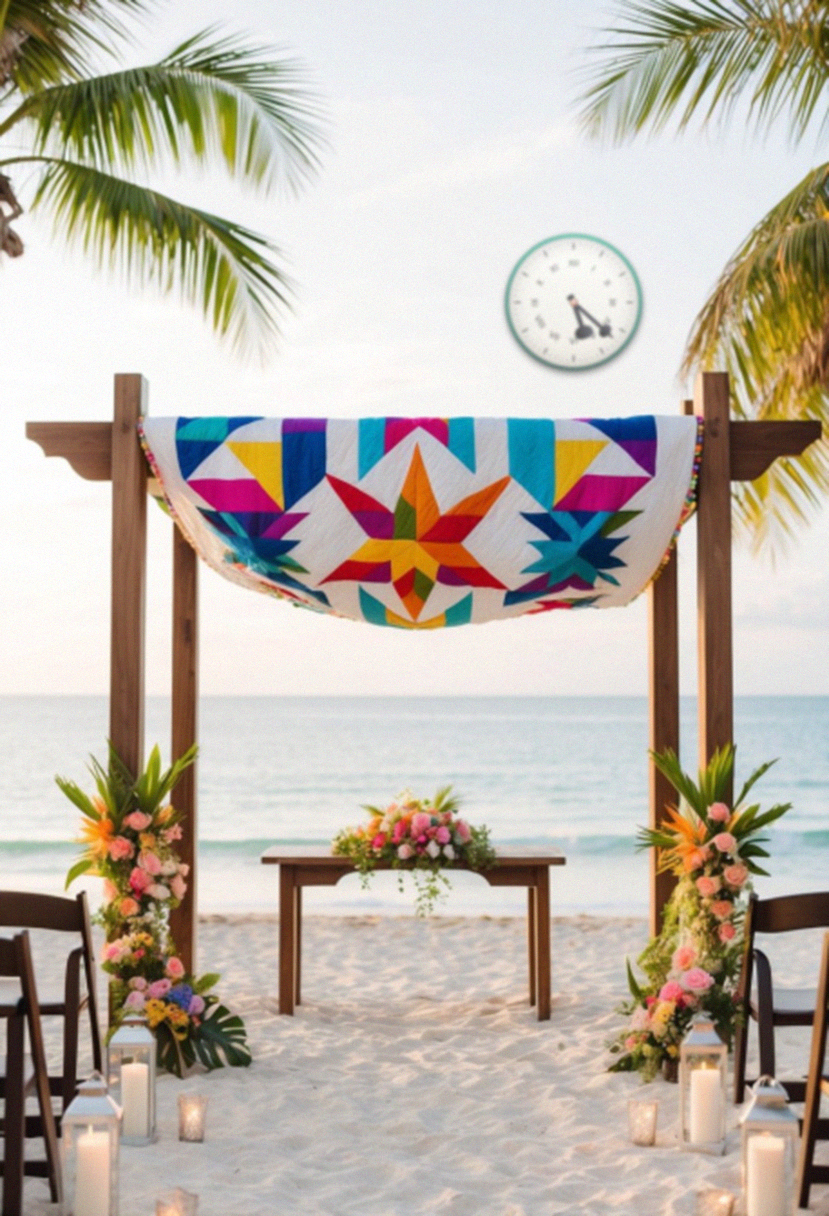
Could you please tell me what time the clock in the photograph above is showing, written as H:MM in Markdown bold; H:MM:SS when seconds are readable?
**5:22**
